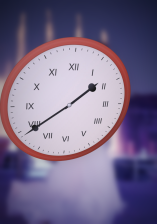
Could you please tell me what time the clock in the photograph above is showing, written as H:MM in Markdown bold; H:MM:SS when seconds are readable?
**1:39**
